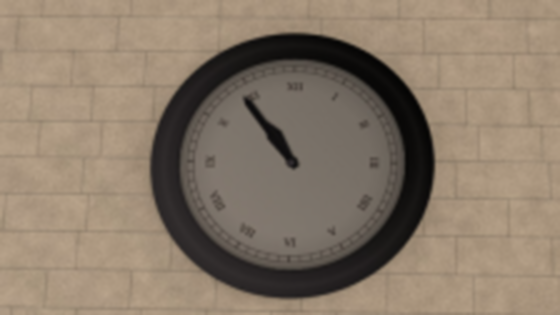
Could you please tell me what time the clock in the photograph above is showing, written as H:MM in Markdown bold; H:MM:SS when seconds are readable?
**10:54**
